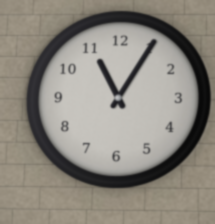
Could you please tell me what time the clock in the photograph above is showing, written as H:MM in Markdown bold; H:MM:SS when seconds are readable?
**11:05**
